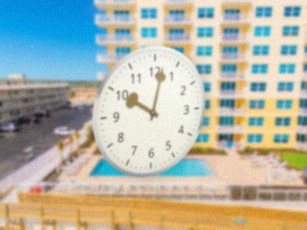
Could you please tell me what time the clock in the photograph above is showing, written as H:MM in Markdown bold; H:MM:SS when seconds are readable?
**10:02**
